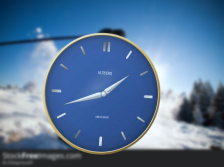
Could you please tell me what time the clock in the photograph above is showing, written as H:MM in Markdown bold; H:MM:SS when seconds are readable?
**1:42**
